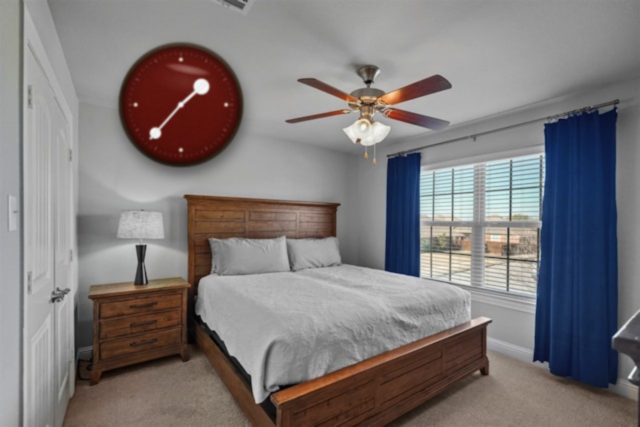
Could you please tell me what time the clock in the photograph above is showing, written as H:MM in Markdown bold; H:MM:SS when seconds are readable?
**1:37**
